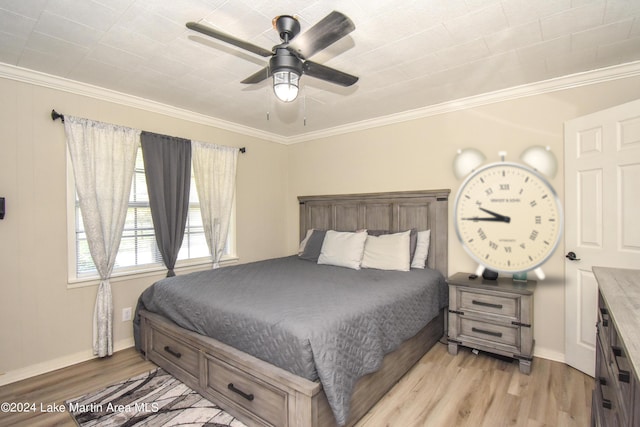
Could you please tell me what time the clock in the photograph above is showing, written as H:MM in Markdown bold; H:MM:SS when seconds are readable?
**9:45**
